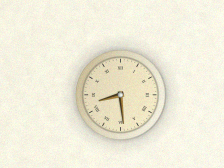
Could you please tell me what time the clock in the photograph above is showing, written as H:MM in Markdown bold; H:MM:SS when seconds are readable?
**8:29**
